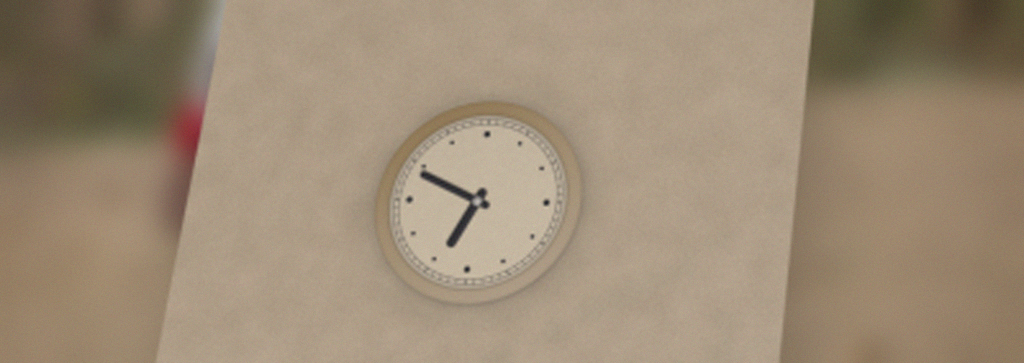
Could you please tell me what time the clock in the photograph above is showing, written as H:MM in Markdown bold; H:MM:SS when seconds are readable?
**6:49**
